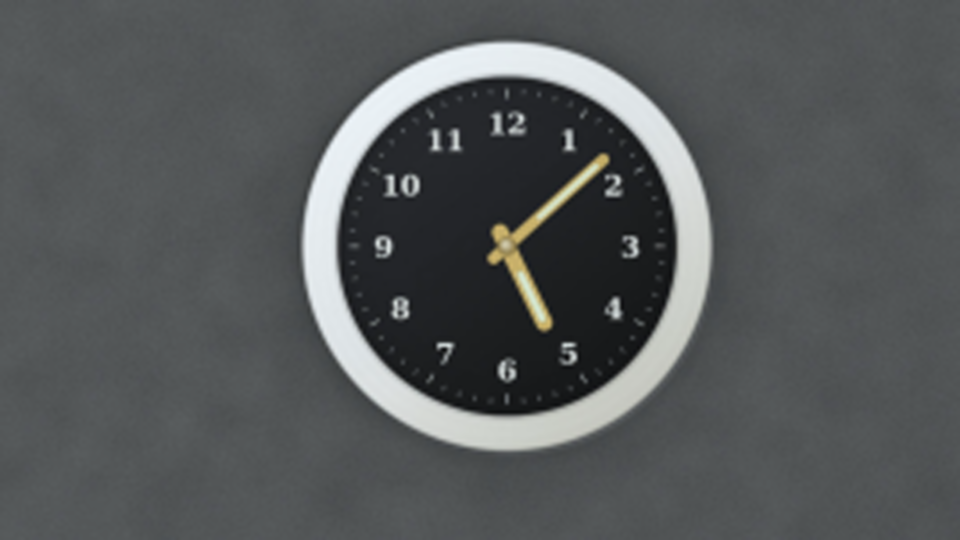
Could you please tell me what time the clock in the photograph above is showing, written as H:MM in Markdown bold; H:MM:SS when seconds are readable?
**5:08**
